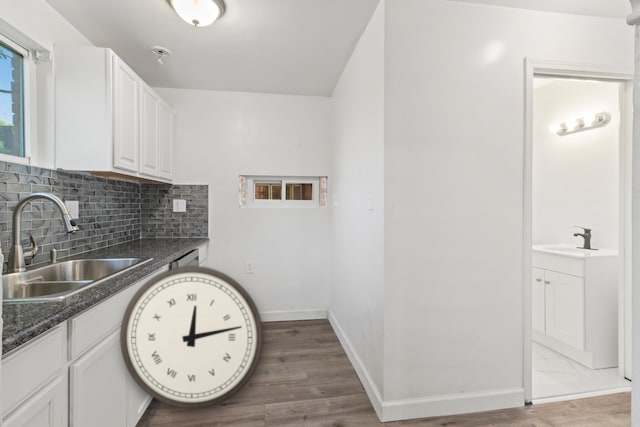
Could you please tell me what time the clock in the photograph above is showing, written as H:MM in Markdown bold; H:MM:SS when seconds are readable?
**12:13**
